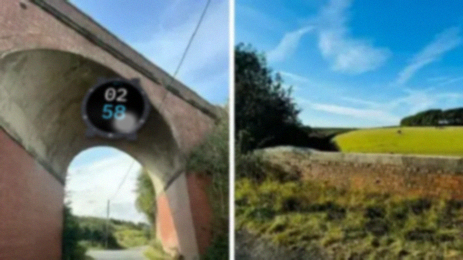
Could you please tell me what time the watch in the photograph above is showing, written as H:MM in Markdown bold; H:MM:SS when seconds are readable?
**2:58**
